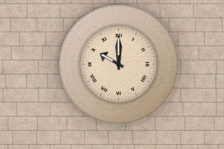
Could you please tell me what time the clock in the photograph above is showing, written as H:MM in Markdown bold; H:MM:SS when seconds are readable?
**10:00**
